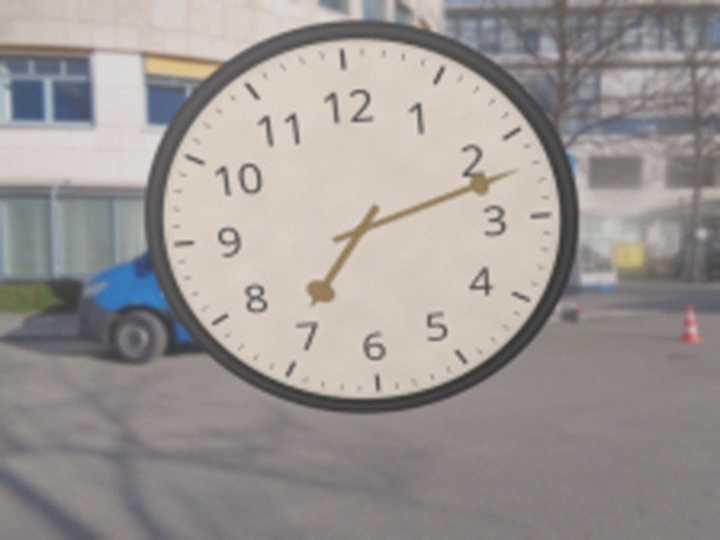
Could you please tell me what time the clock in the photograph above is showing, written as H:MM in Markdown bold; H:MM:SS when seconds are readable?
**7:12**
